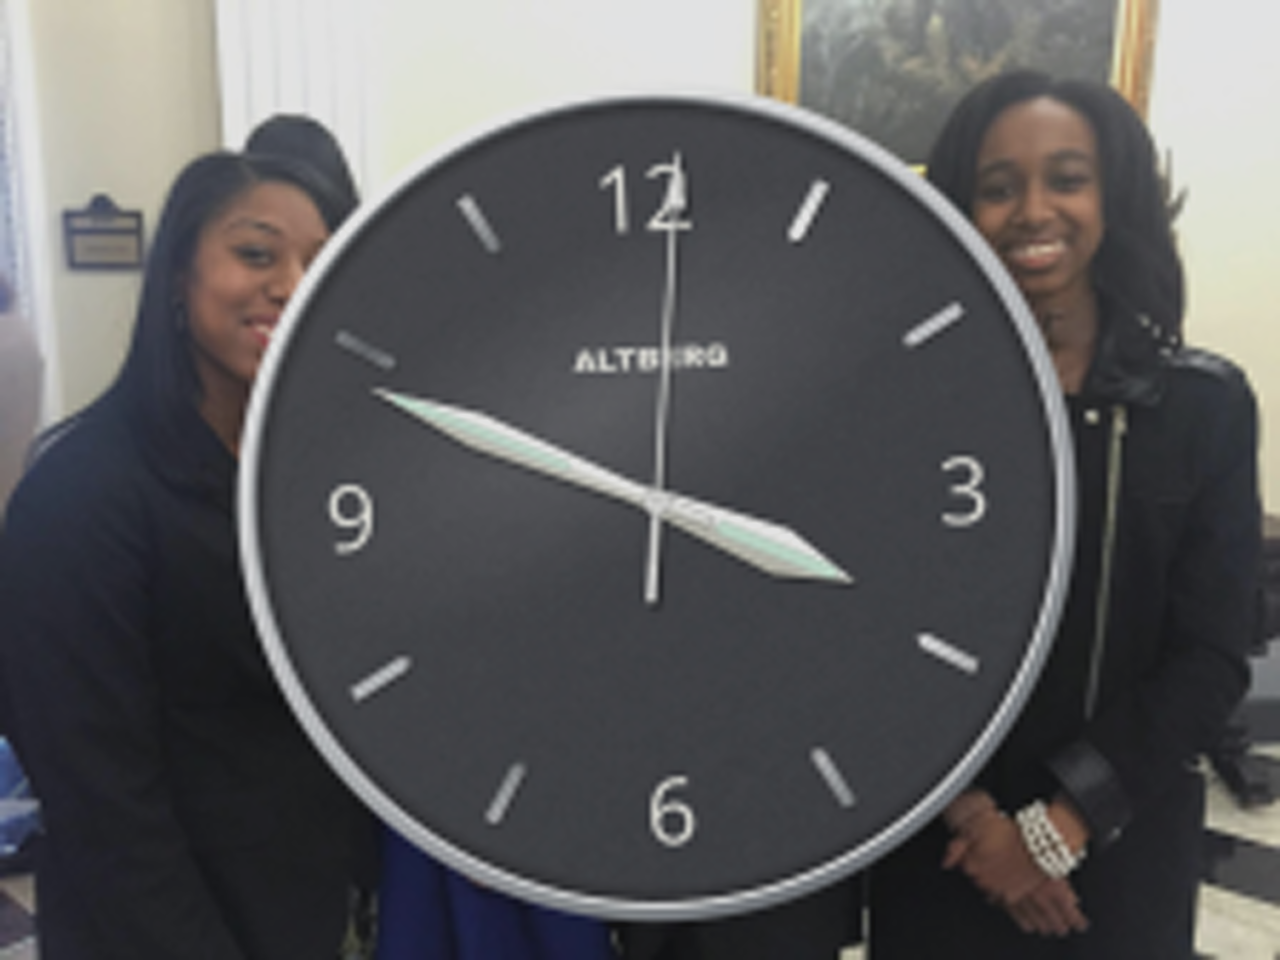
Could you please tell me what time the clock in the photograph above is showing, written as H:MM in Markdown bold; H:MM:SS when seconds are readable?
**3:49:01**
